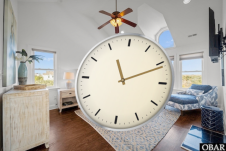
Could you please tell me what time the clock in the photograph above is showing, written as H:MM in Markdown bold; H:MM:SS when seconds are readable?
**11:11**
